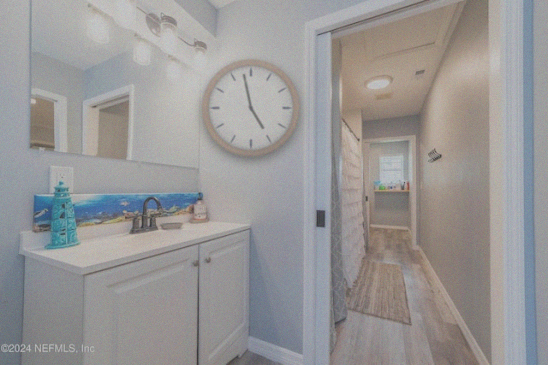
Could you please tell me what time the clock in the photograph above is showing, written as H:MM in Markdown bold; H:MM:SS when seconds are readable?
**4:58**
